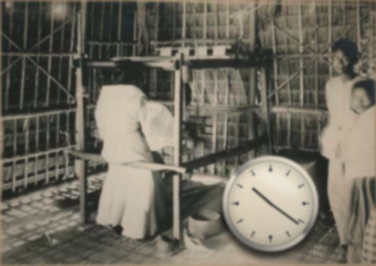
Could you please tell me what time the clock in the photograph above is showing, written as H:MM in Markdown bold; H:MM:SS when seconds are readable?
**10:21**
